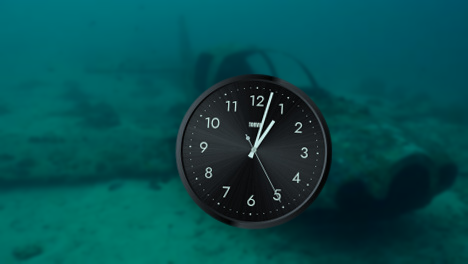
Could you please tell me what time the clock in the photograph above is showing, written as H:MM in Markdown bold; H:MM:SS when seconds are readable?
**1:02:25**
